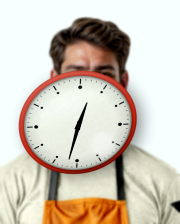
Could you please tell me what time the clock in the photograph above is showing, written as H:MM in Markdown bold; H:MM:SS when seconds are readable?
**12:32**
